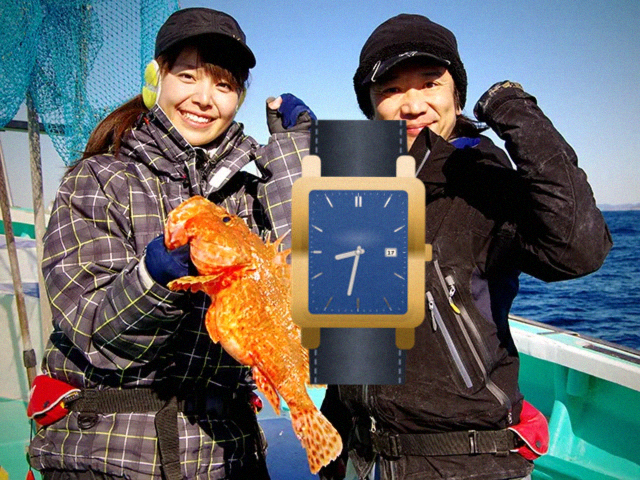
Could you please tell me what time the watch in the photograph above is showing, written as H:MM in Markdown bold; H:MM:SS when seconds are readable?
**8:32**
